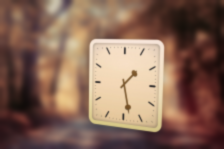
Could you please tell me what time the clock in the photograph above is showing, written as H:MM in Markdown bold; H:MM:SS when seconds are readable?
**1:28**
